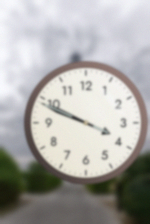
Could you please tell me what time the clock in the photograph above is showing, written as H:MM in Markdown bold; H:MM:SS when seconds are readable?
**3:49**
